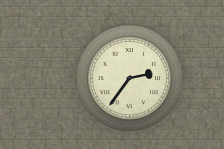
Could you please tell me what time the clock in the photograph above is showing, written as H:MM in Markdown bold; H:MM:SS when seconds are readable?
**2:36**
